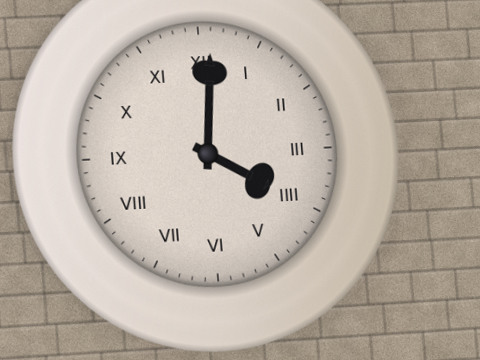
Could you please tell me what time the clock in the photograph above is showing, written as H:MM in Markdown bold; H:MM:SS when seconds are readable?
**4:01**
